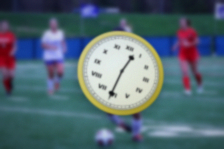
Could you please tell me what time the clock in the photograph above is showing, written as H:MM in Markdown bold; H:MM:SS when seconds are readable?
**12:31**
